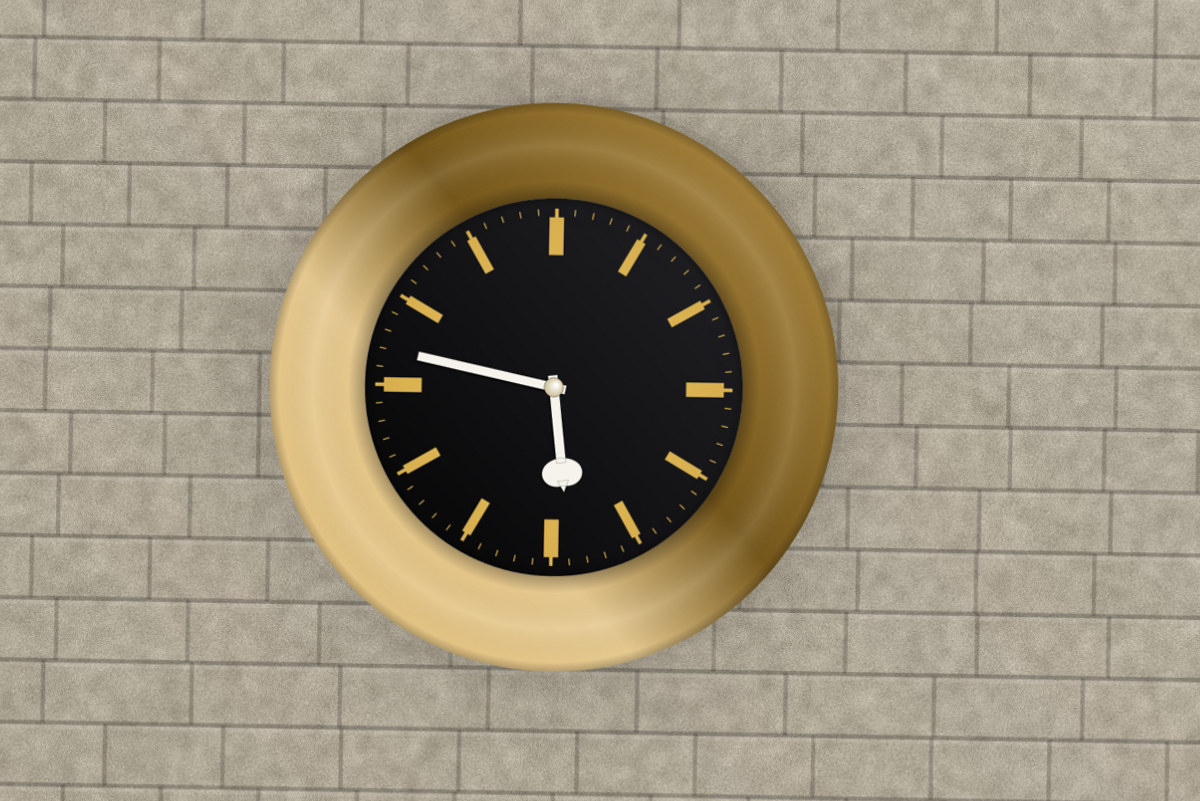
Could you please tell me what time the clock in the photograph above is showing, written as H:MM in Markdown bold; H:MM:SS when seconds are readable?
**5:47**
